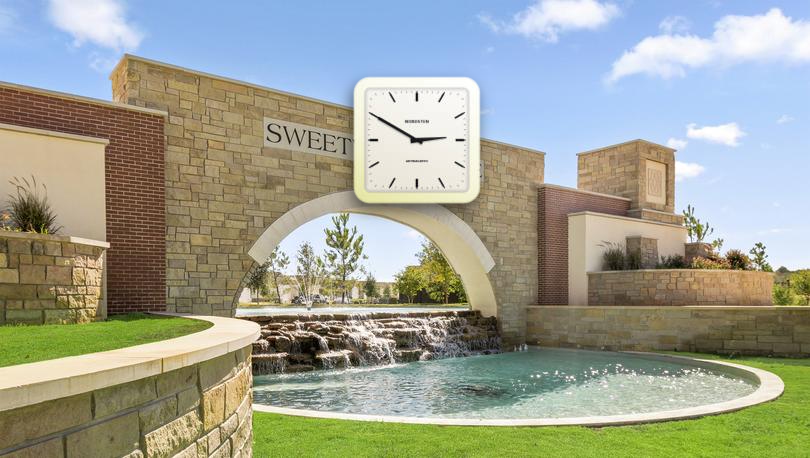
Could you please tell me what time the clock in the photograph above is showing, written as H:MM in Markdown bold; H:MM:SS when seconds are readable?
**2:50**
